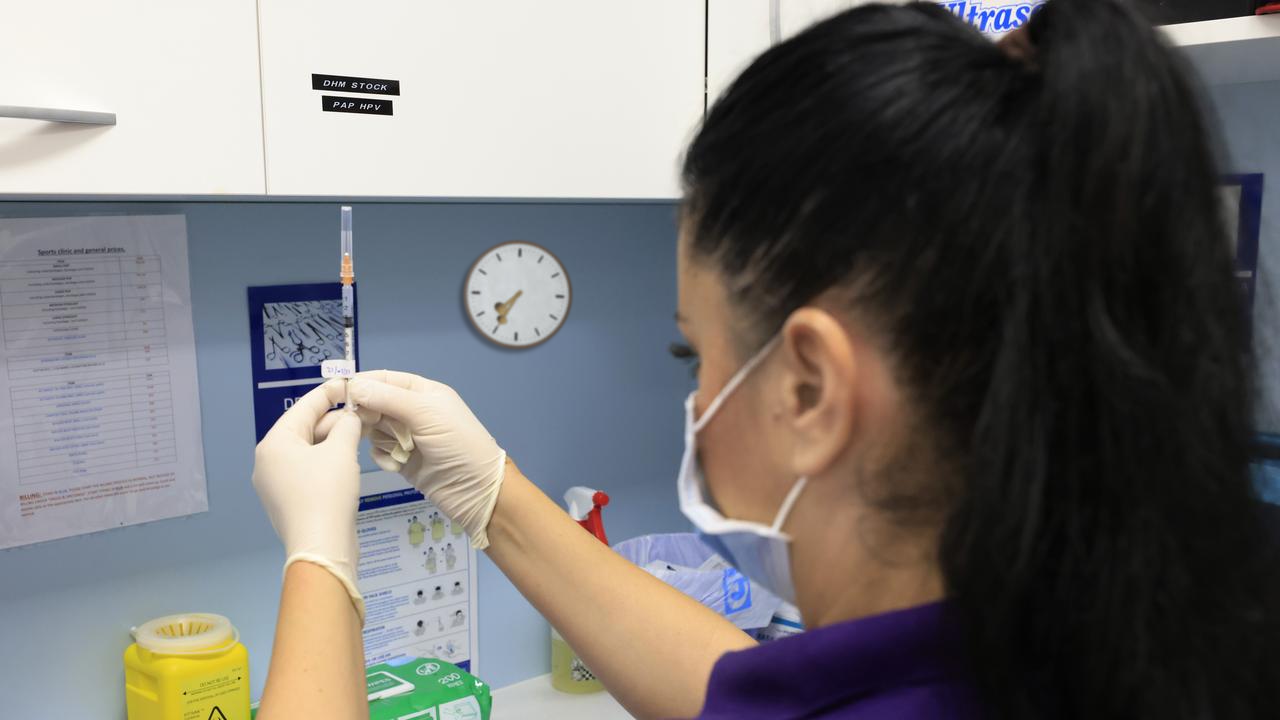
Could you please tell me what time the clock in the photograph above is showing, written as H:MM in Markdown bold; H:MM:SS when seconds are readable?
**7:35**
